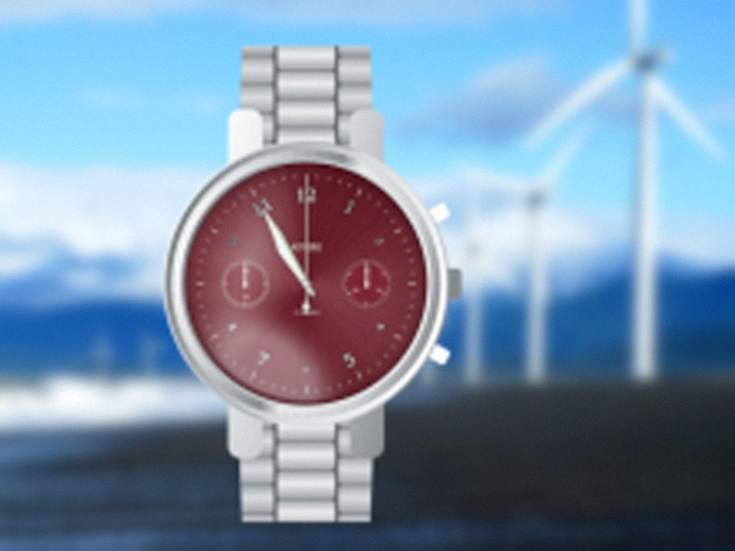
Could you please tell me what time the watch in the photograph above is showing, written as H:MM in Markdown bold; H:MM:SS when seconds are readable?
**10:55**
